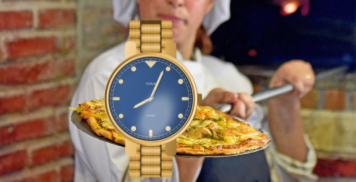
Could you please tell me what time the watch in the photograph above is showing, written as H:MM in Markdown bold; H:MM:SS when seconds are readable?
**8:04**
